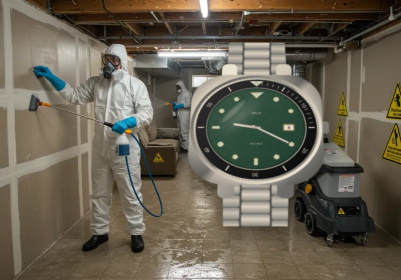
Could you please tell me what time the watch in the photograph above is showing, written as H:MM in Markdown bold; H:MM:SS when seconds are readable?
**9:20**
